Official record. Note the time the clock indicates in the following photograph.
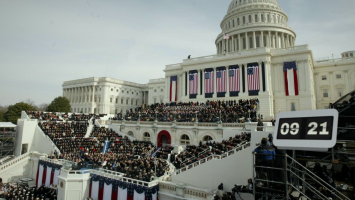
9:21
